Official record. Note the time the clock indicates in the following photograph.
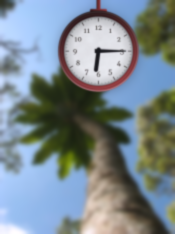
6:15
